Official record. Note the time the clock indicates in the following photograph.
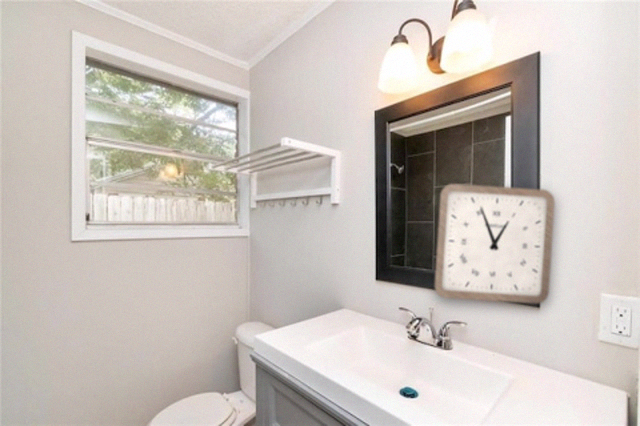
12:56
